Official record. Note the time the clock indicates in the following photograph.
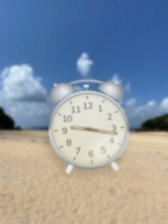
9:17
